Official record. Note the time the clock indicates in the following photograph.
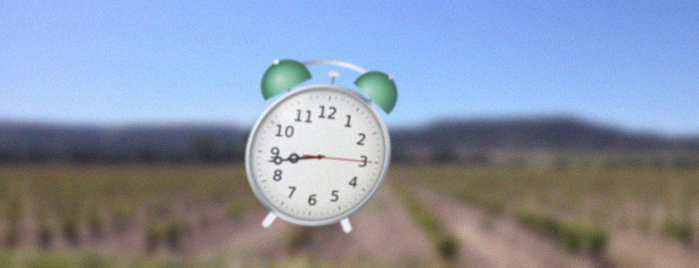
8:43:15
